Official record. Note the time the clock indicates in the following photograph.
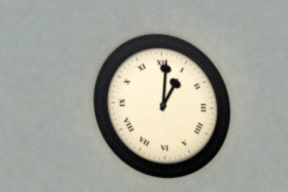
1:01
